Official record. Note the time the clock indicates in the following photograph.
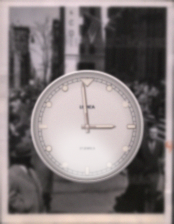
2:59
